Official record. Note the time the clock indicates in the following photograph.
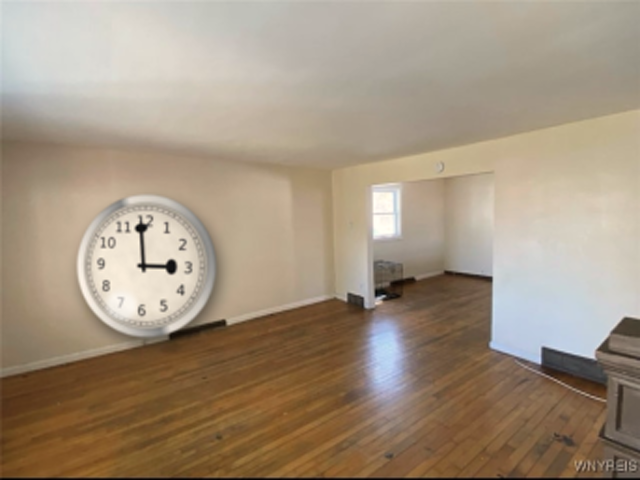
2:59
